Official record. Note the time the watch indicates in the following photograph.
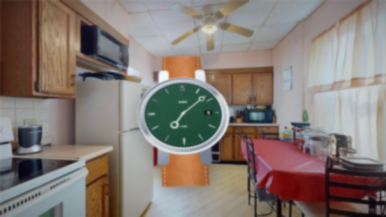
7:08
